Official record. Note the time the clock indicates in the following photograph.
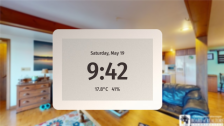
9:42
